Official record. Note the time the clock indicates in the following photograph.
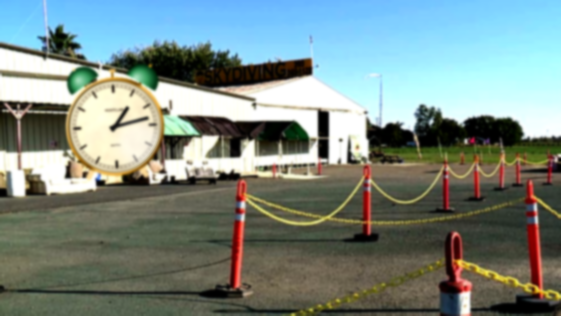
1:13
